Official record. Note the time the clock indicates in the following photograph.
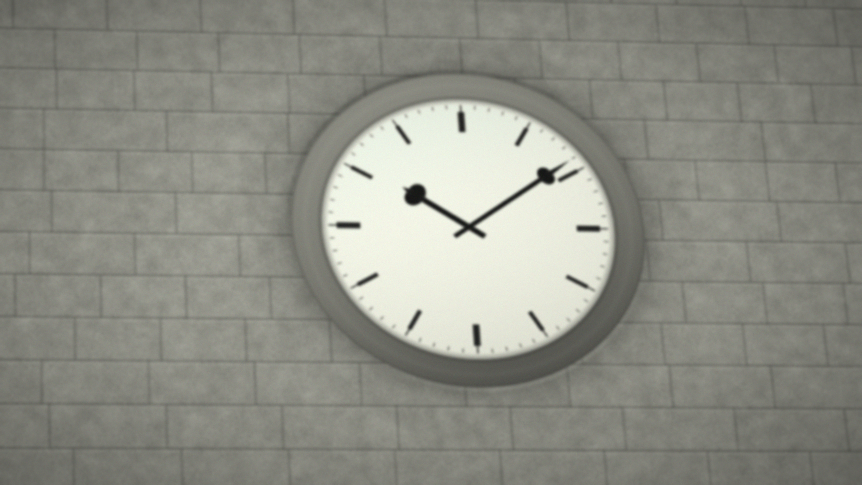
10:09
